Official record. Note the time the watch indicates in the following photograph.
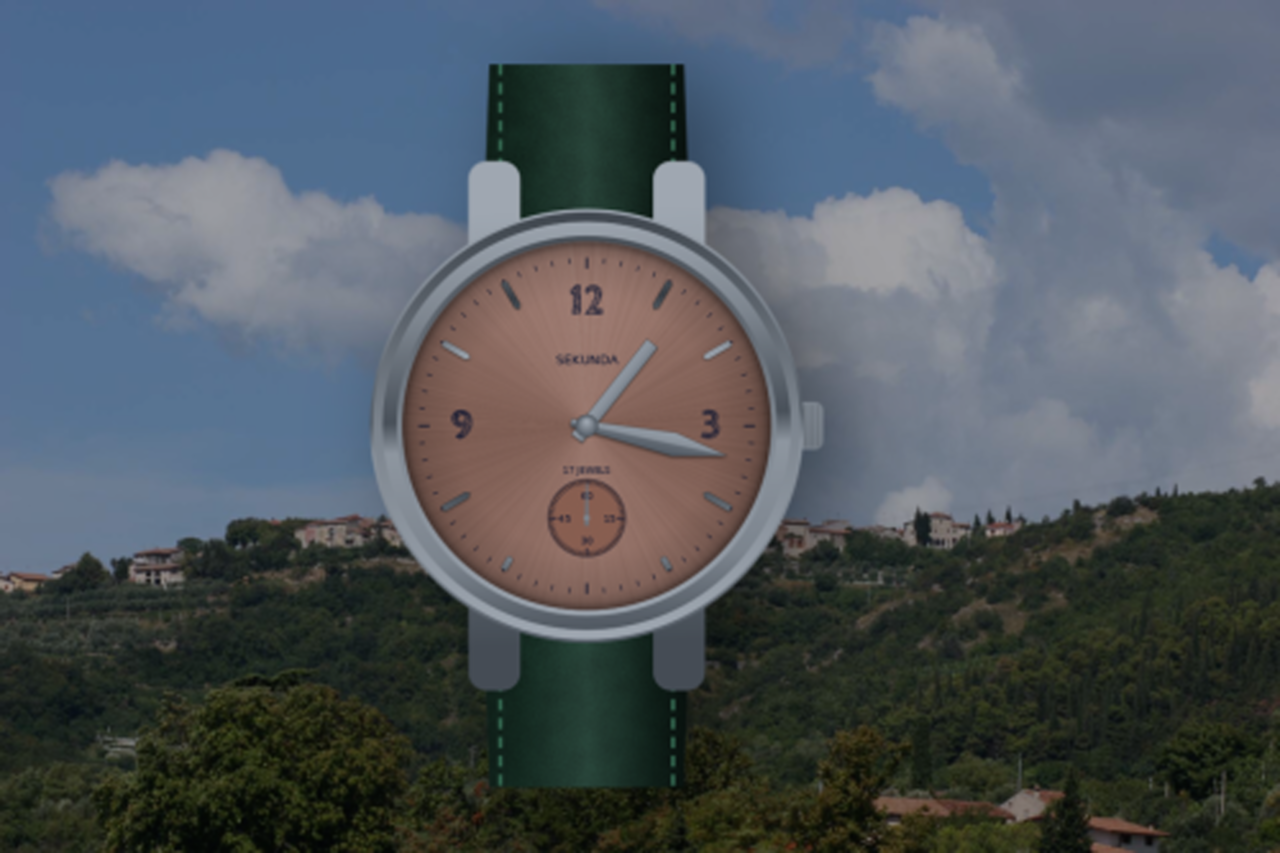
1:17
